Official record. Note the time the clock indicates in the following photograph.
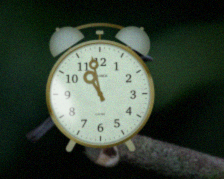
10:58
